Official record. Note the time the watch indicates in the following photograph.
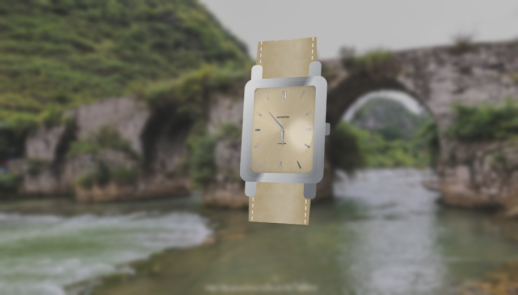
5:53
